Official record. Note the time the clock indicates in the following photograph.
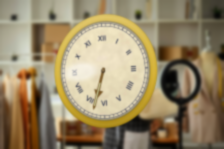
6:33
